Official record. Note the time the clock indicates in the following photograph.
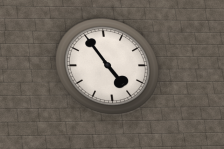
4:55
